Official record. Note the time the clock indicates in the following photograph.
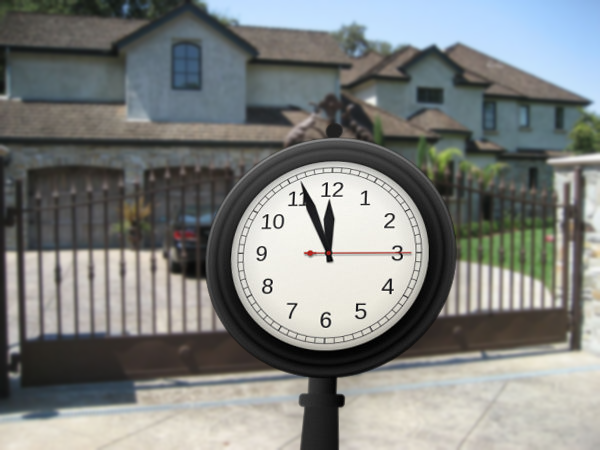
11:56:15
